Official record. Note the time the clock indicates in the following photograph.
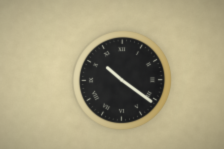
10:21
